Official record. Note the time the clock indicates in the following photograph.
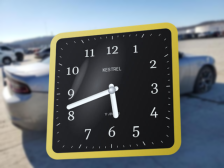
5:42
